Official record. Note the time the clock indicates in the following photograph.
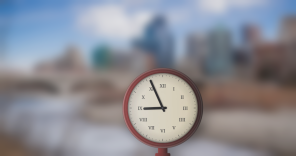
8:56
